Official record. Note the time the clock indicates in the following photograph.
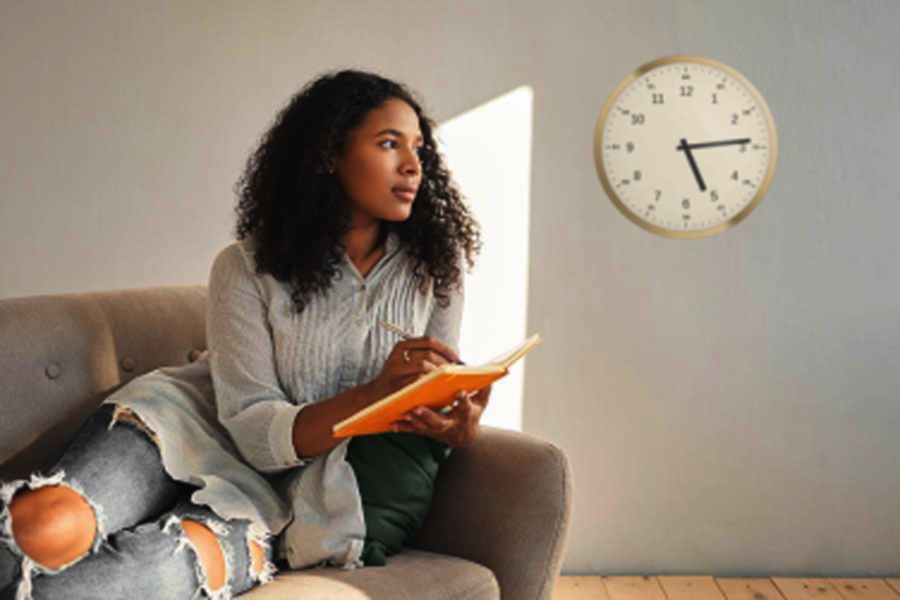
5:14
